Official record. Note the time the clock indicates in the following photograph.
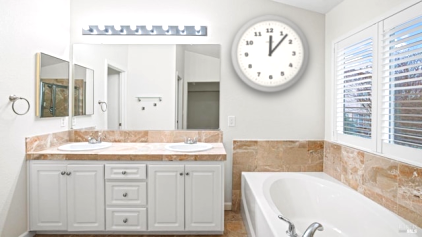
12:07
